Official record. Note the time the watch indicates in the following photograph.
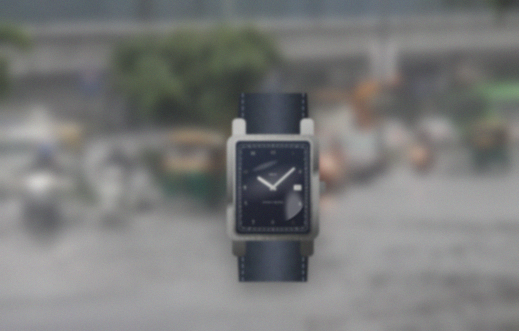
10:08
